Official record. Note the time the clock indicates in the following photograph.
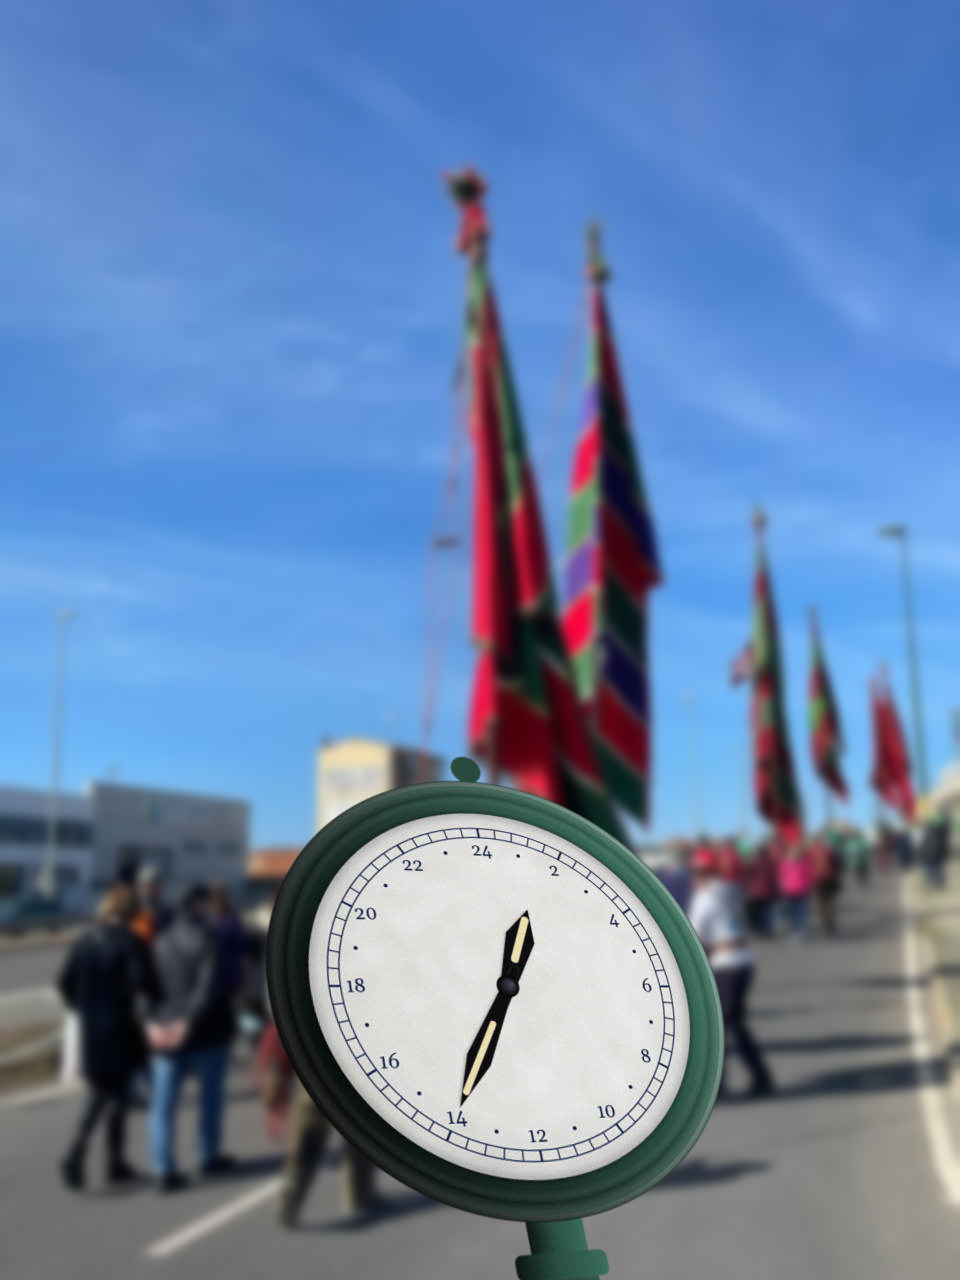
1:35
